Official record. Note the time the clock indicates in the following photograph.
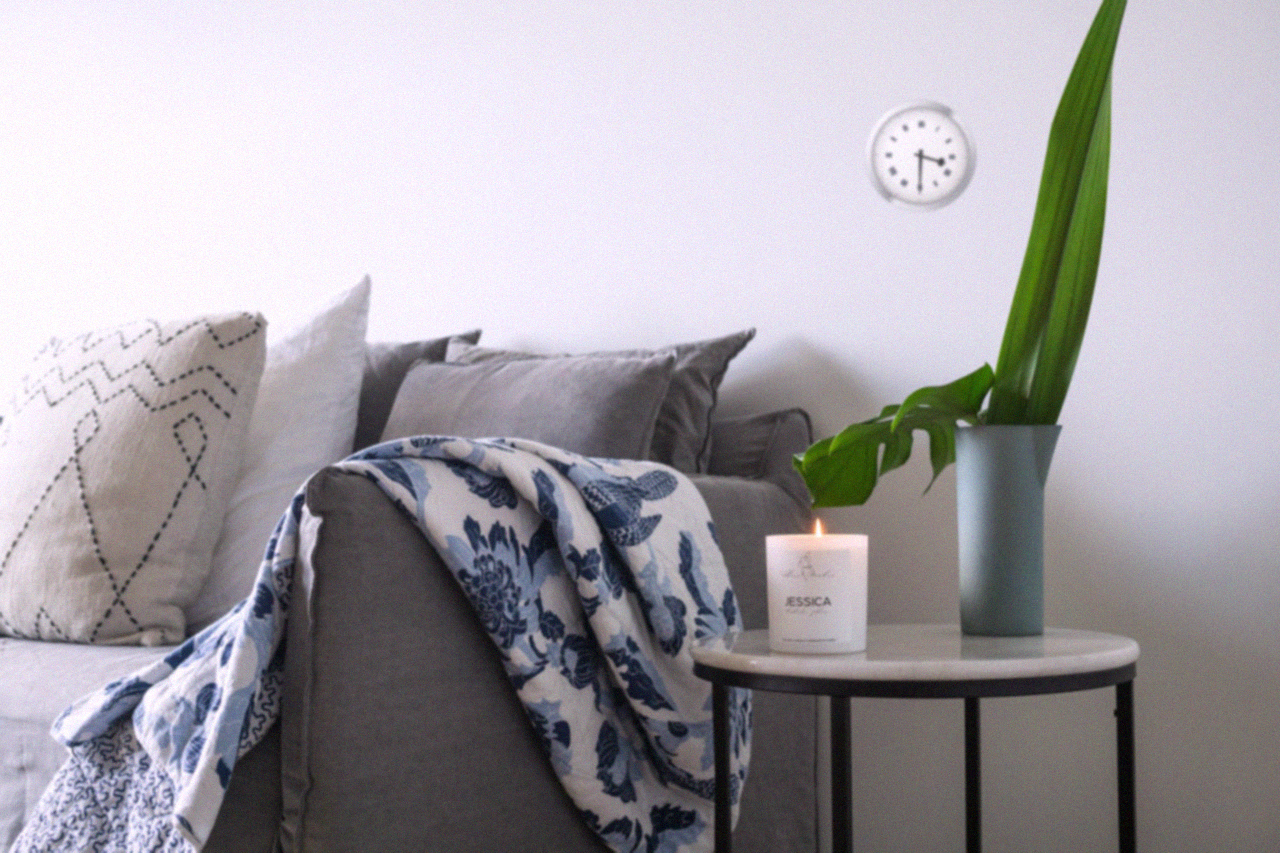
3:30
